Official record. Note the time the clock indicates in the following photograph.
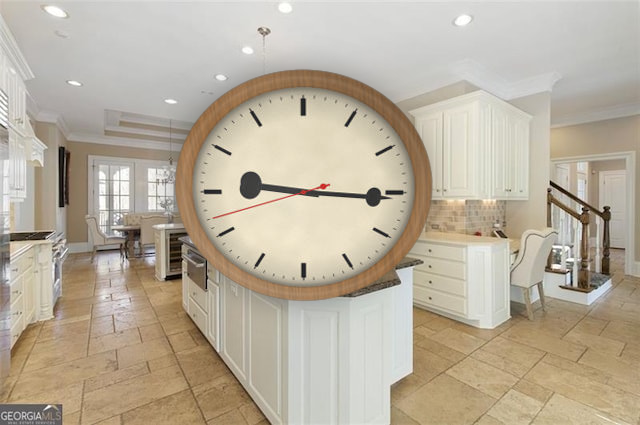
9:15:42
